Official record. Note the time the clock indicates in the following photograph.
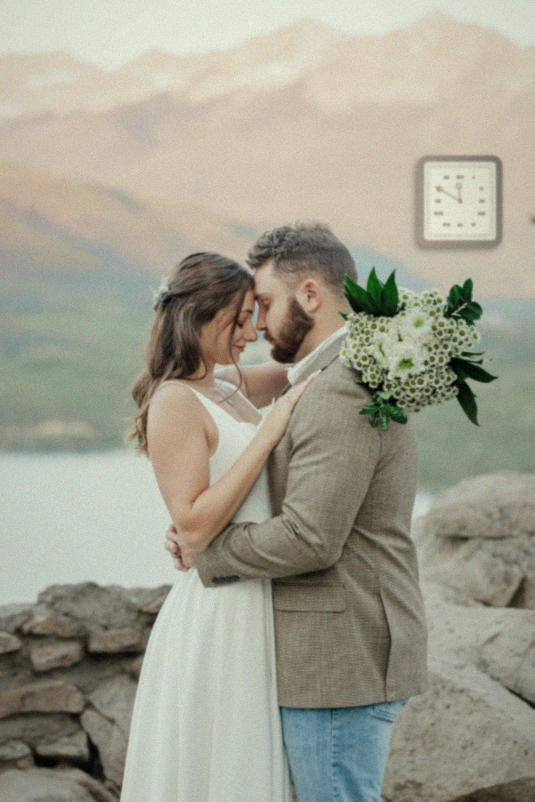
11:50
